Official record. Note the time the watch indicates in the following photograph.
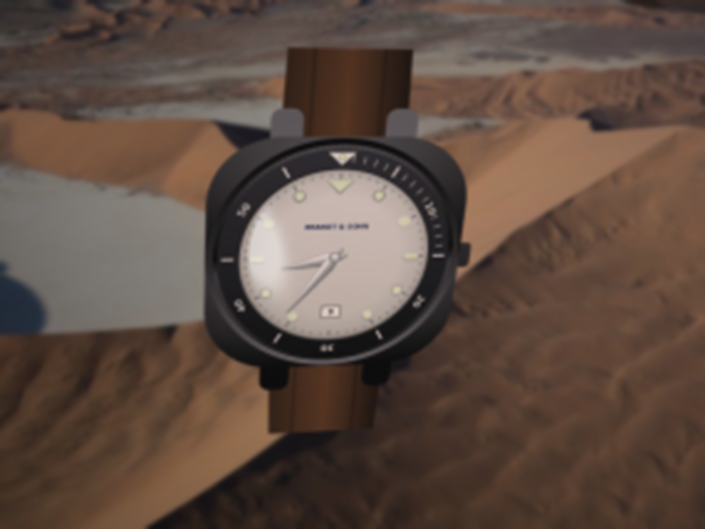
8:36
